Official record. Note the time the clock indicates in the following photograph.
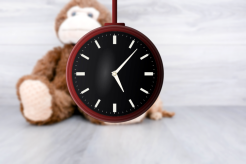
5:07
